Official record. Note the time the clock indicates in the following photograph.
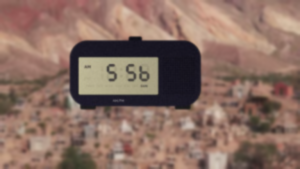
5:56
